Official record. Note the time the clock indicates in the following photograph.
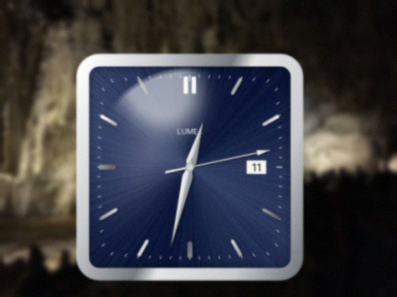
12:32:13
